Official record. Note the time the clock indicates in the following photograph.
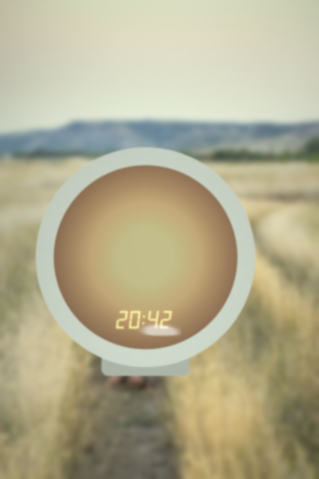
20:42
